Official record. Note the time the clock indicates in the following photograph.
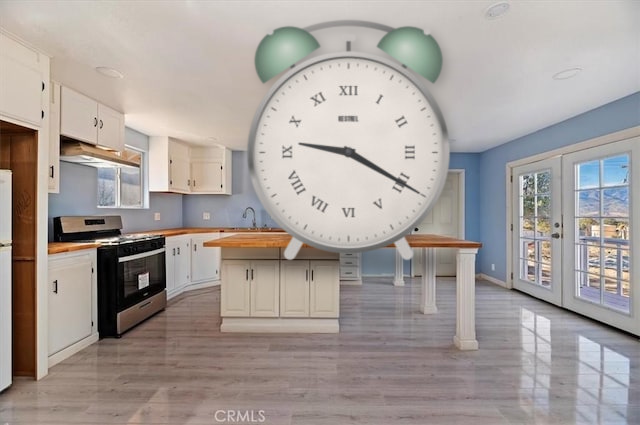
9:20
